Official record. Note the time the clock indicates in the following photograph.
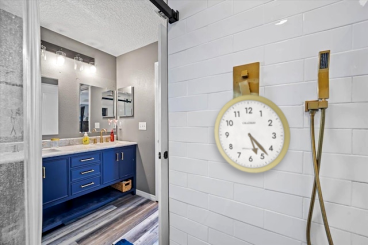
5:23
